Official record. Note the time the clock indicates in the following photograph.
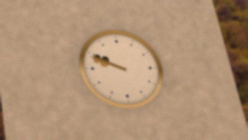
9:49
